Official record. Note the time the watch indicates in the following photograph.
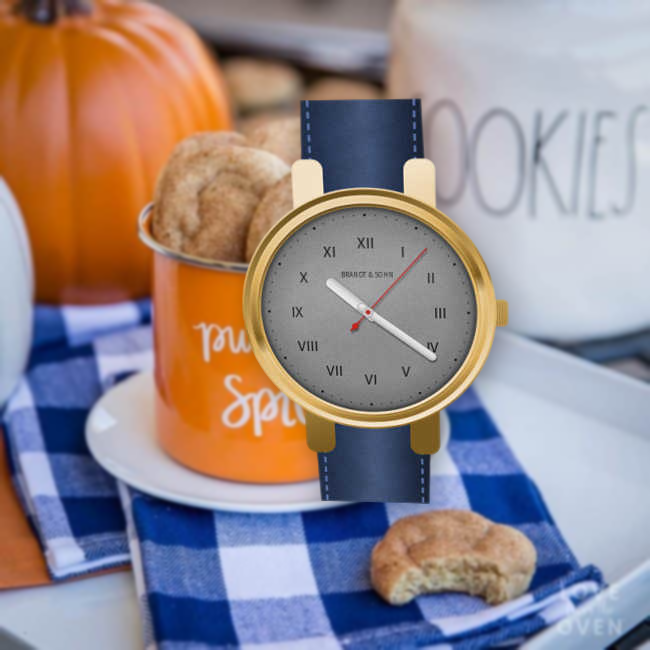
10:21:07
